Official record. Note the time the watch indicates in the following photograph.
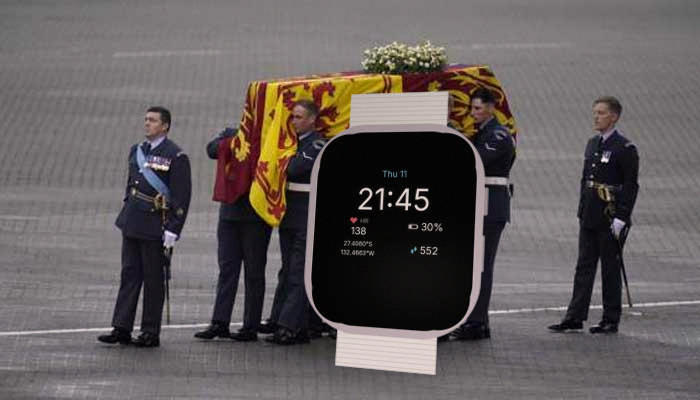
21:45
